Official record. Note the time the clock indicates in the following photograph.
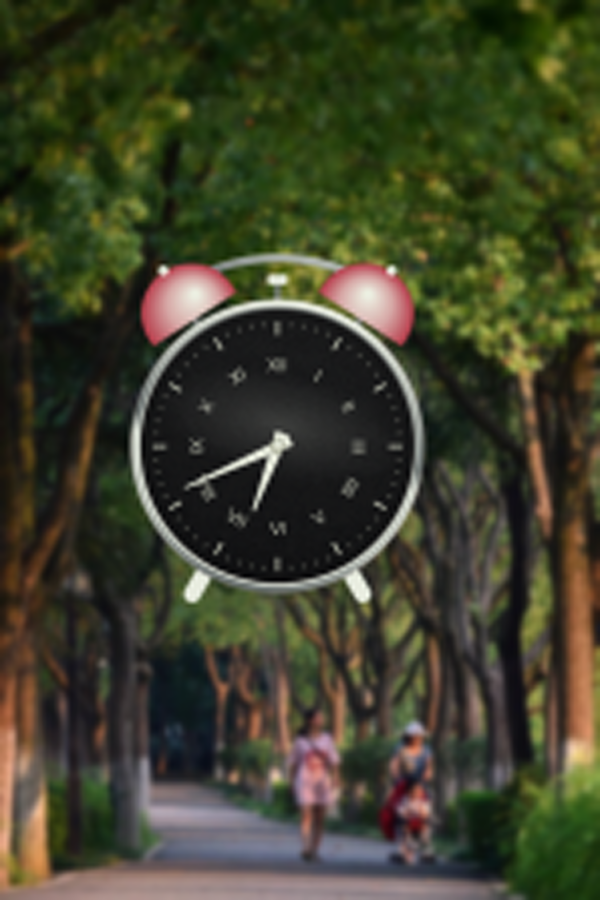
6:41
